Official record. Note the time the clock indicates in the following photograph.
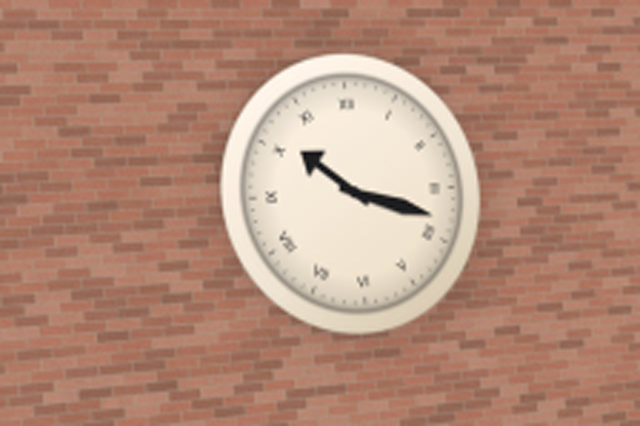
10:18
